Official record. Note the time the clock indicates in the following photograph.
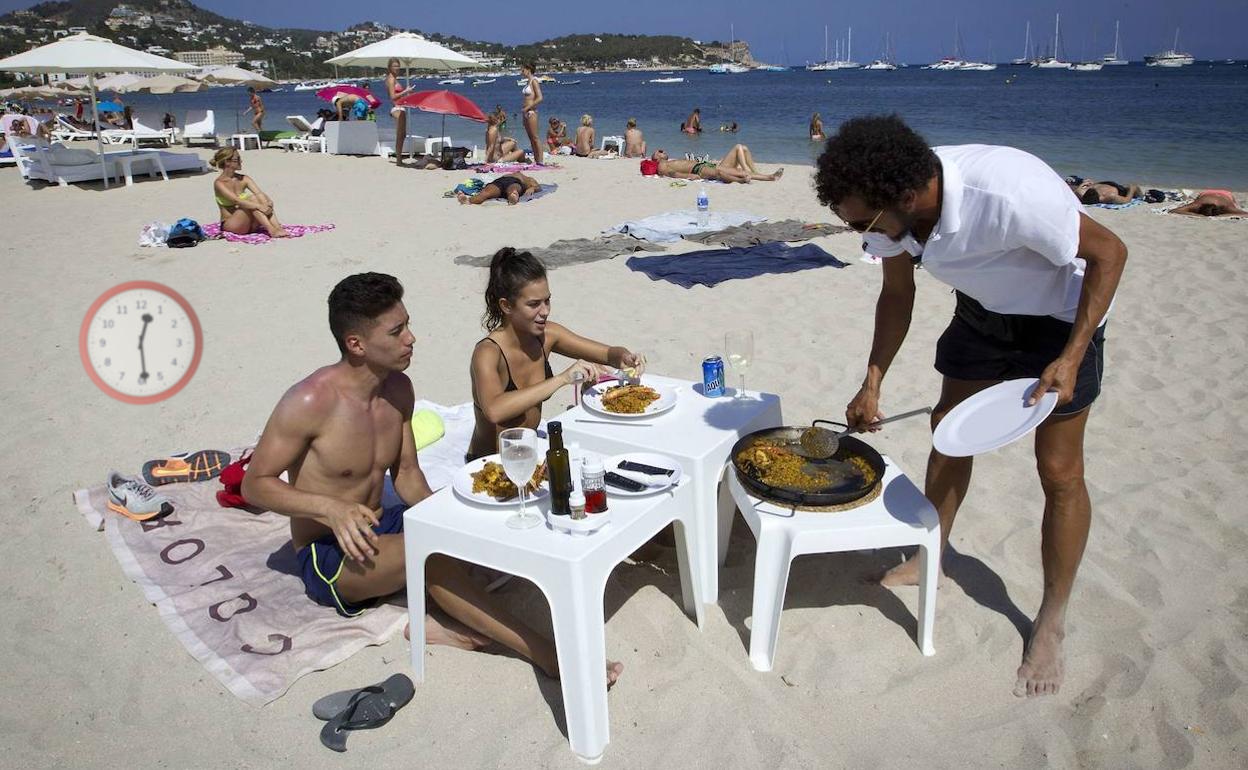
12:29
